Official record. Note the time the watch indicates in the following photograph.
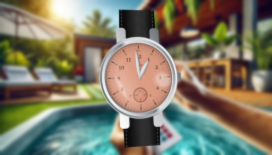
12:59
